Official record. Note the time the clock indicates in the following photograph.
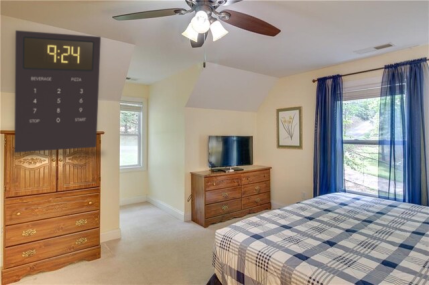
9:24
